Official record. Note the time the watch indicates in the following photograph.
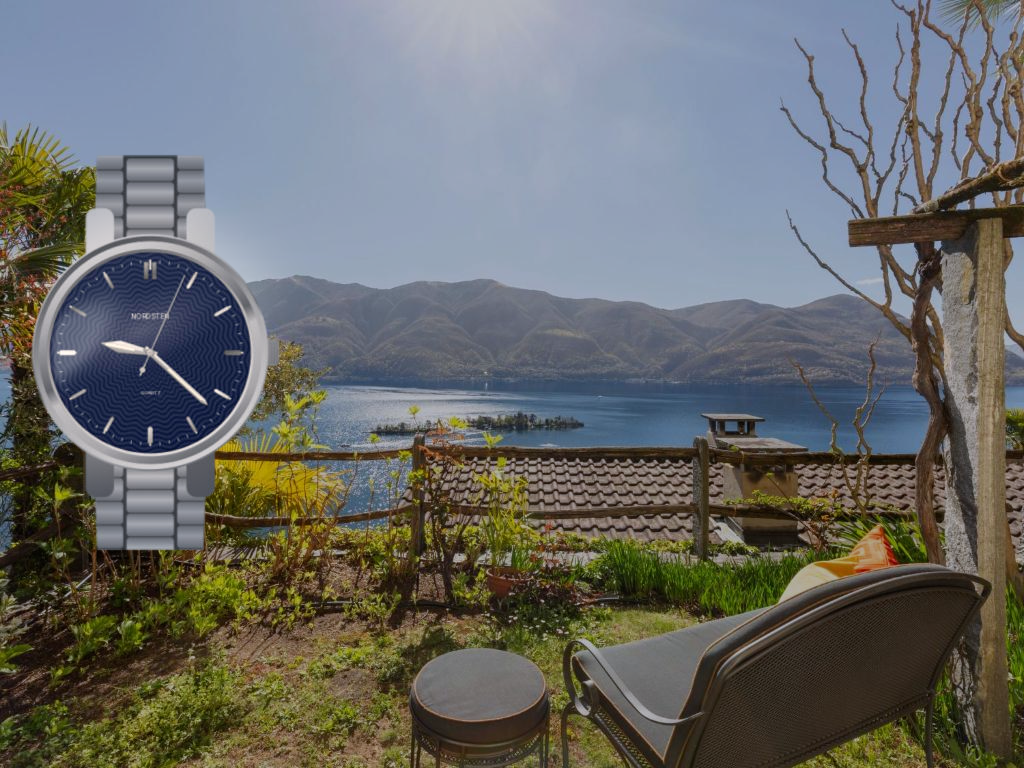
9:22:04
